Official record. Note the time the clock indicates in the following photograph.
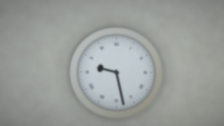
9:28
